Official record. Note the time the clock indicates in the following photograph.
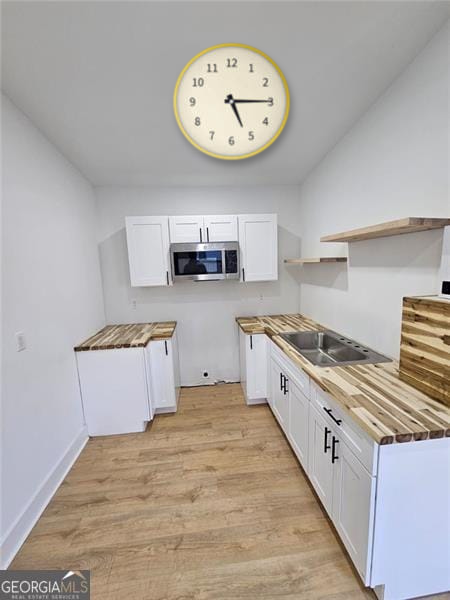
5:15
